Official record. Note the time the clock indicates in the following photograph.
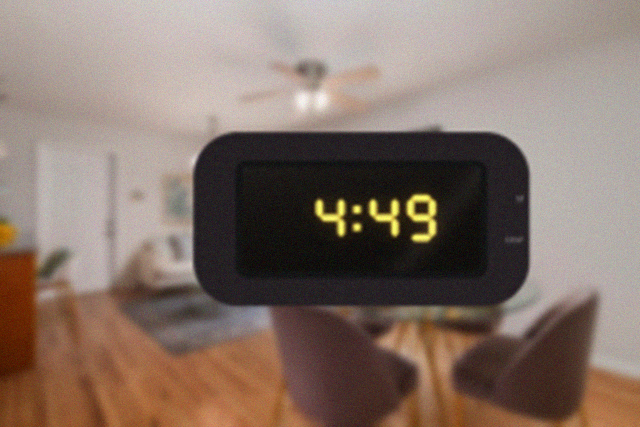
4:49
